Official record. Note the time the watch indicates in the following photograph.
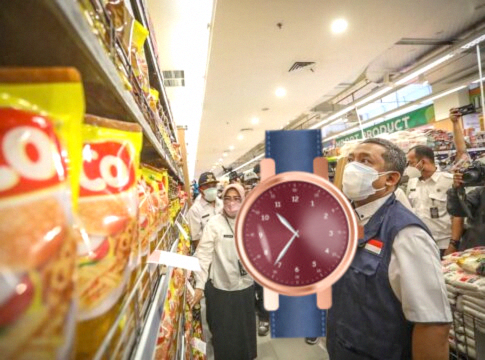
10:36
